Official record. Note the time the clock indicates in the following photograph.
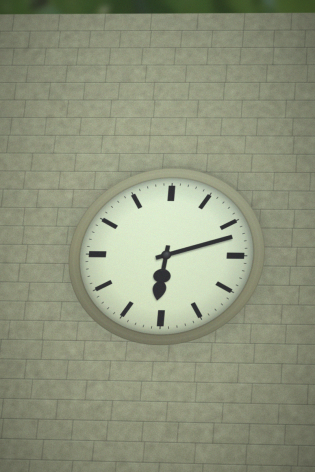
6:12
